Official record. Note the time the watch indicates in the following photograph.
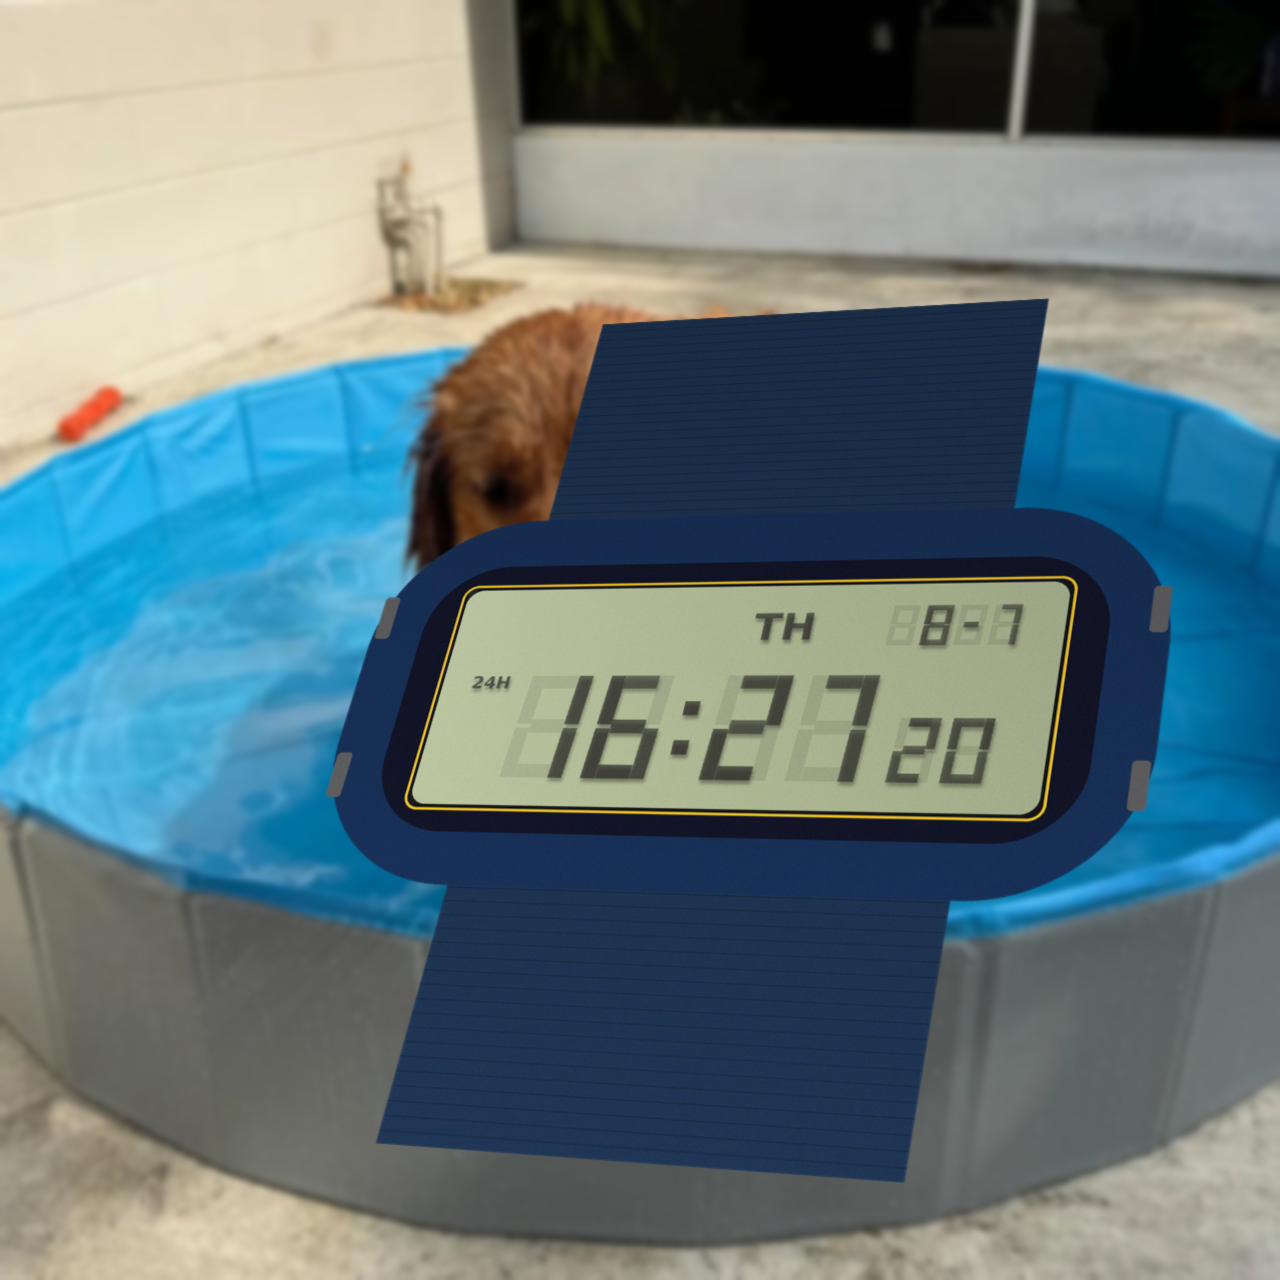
16:27:20
